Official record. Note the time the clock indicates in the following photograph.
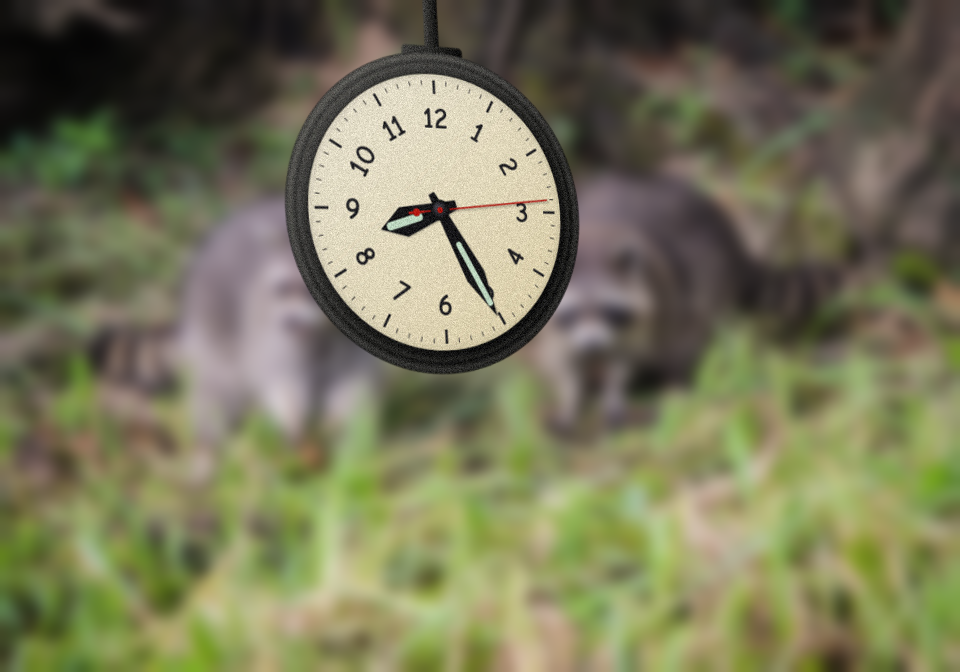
8:25:14
